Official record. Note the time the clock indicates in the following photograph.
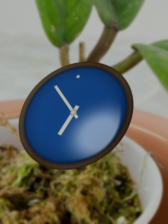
6:54
